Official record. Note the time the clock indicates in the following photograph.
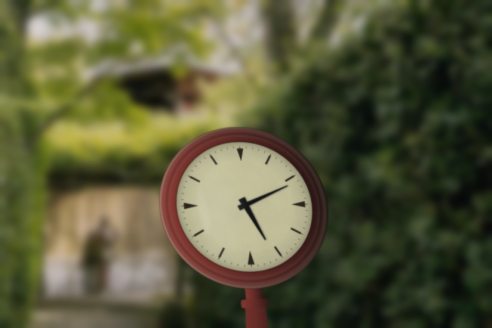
5:11
